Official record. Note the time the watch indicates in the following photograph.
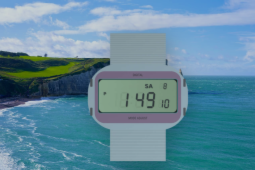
1:49:10
